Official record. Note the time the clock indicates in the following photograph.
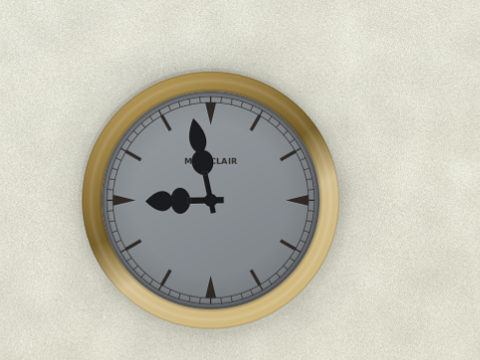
8:58
